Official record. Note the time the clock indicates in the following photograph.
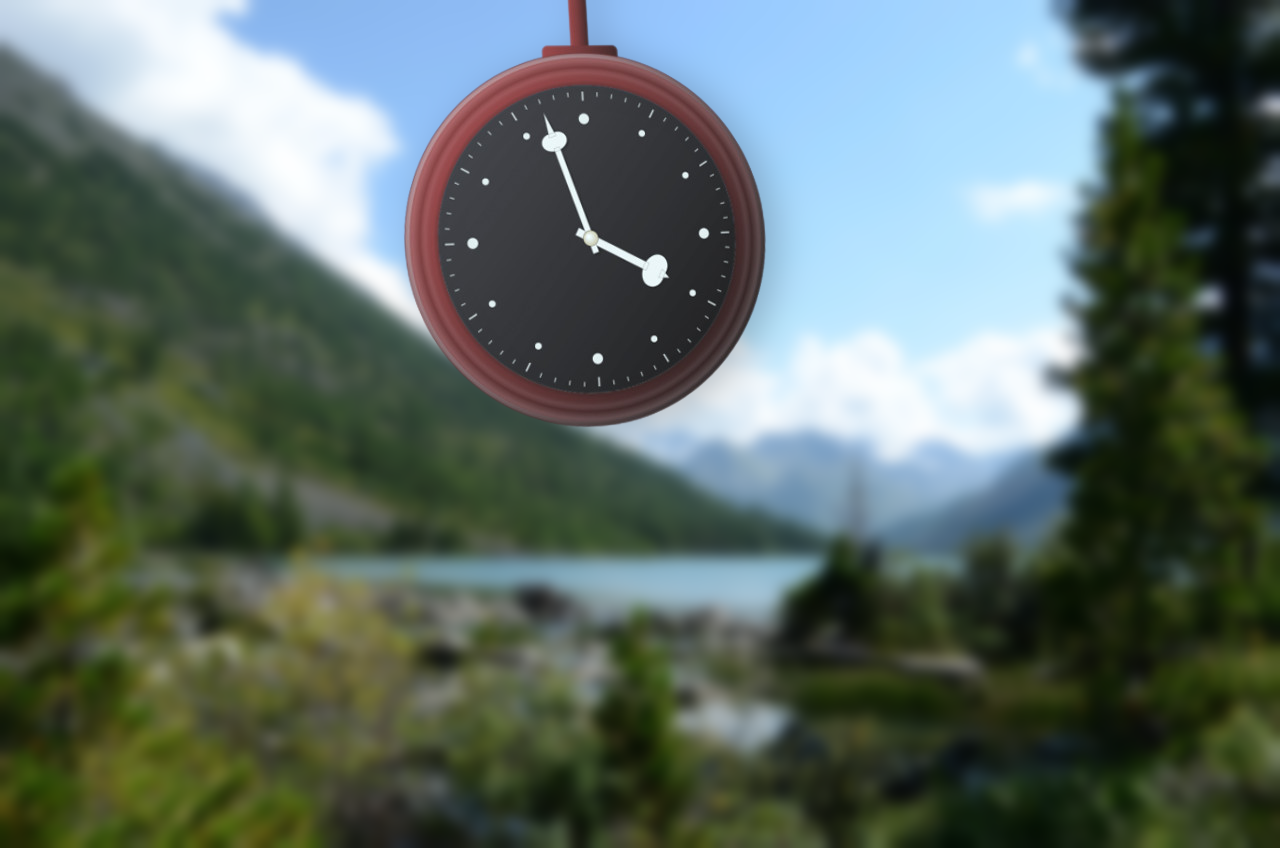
3:57
